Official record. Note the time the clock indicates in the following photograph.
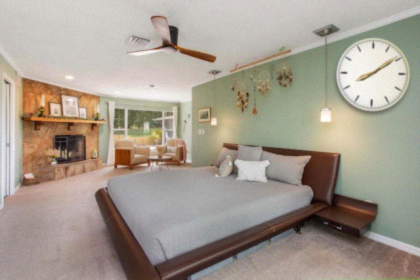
8:09
